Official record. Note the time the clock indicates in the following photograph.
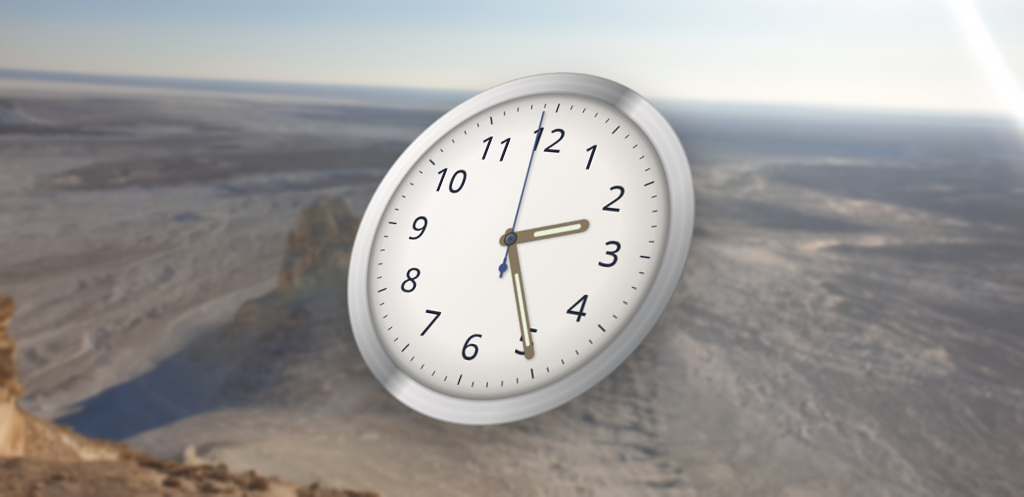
2:24:59
